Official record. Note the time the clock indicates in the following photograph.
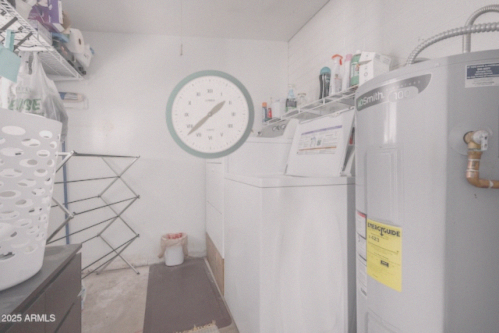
1:38
